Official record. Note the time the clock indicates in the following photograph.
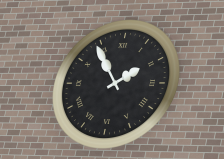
1:54
